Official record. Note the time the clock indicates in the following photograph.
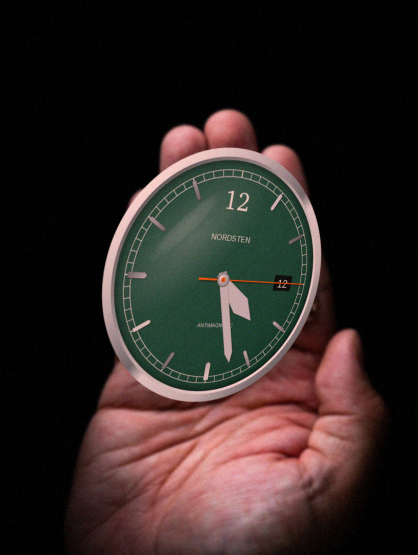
4:27:15
